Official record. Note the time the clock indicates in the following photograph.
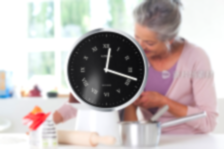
12:18
